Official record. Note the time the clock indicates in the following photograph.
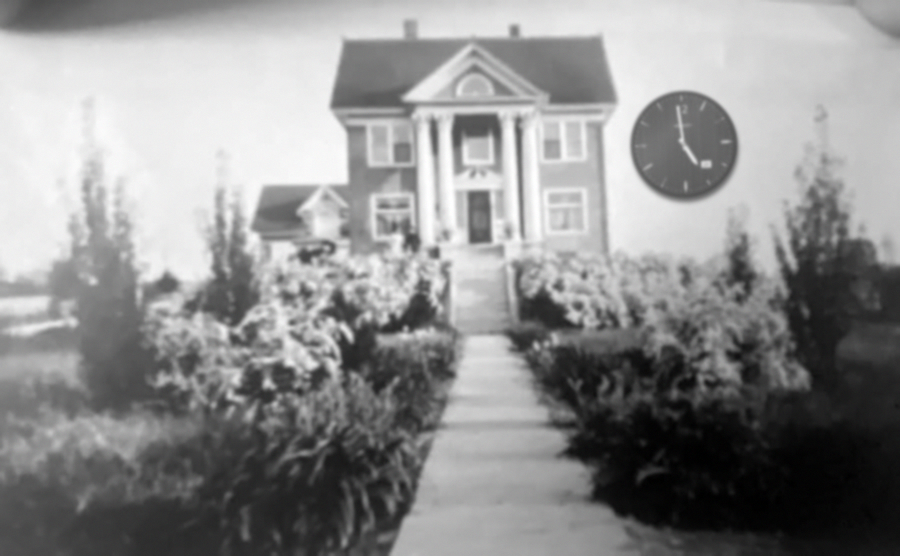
4:59
